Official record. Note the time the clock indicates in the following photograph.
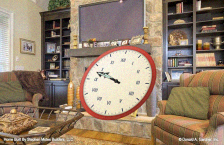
9:48
